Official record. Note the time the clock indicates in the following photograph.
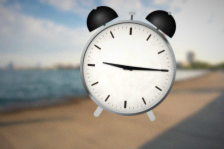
9:15
